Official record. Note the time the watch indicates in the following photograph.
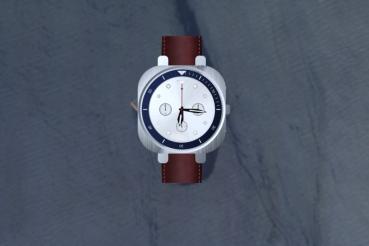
6:16
